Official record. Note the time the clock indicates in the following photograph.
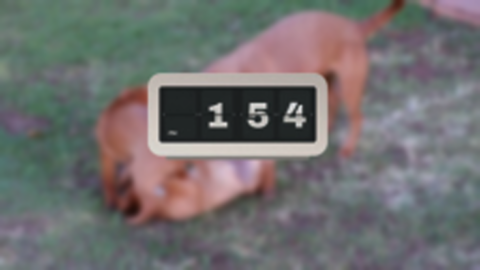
1:54
